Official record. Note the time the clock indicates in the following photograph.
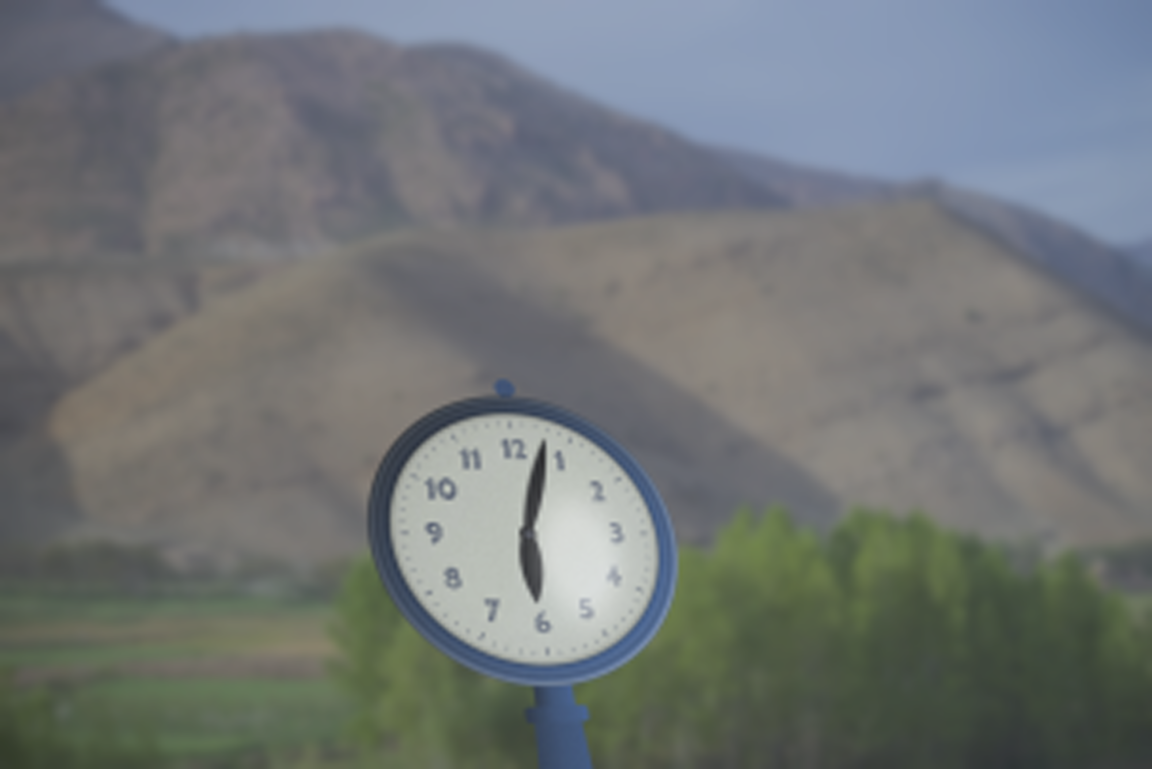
6:03
